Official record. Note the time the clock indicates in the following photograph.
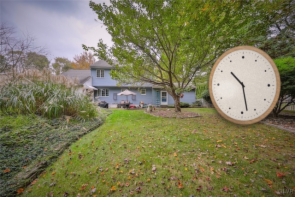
10:28
